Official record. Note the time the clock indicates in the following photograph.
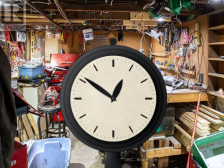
12:51
